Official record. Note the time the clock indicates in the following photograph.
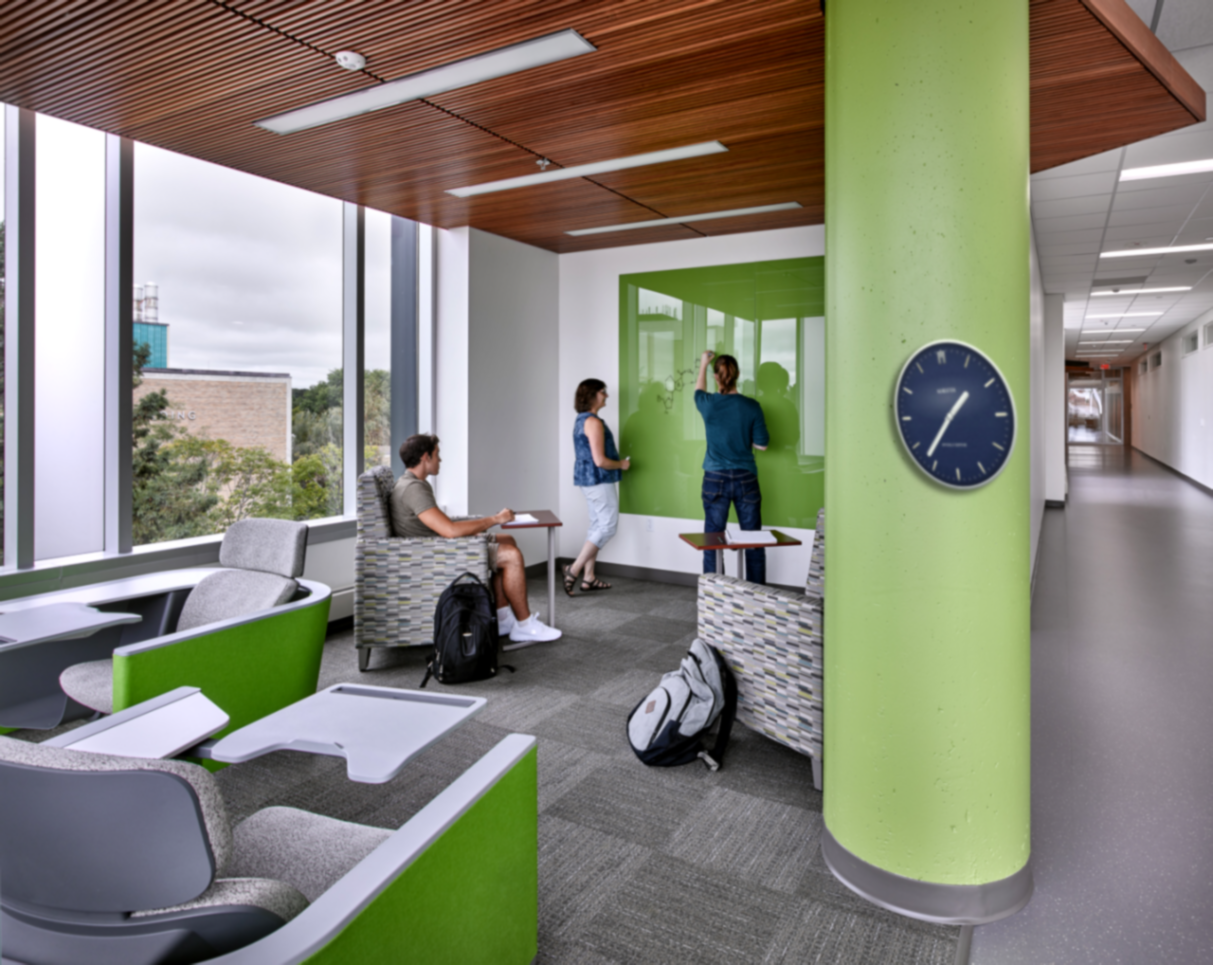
1:37
